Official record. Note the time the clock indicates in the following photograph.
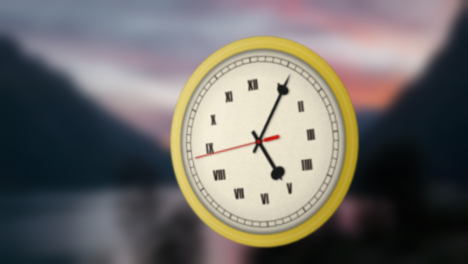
5:05:44
